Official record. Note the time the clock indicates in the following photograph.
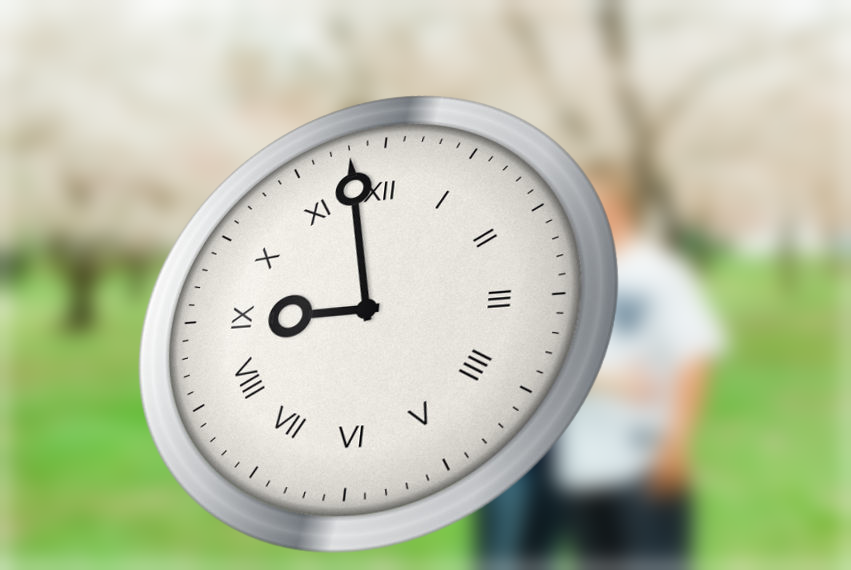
8:58
